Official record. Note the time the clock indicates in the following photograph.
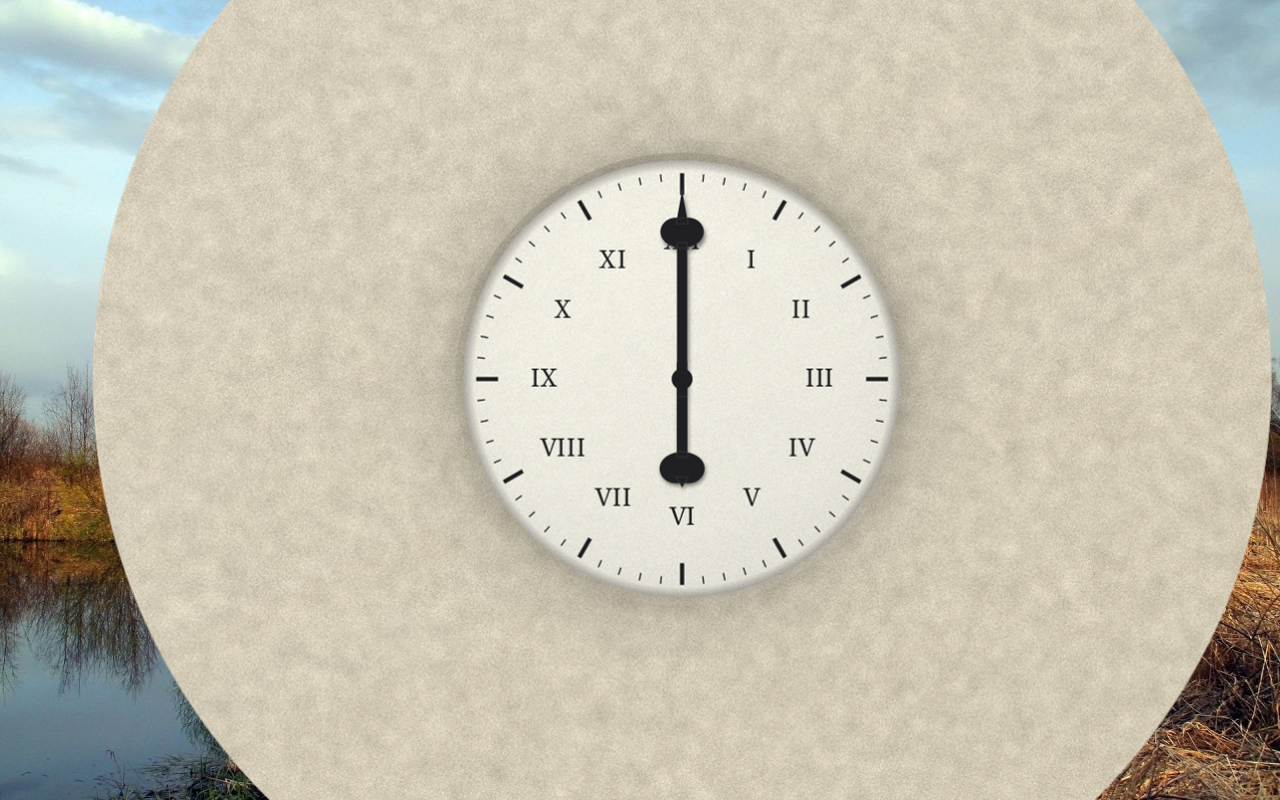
6:00
